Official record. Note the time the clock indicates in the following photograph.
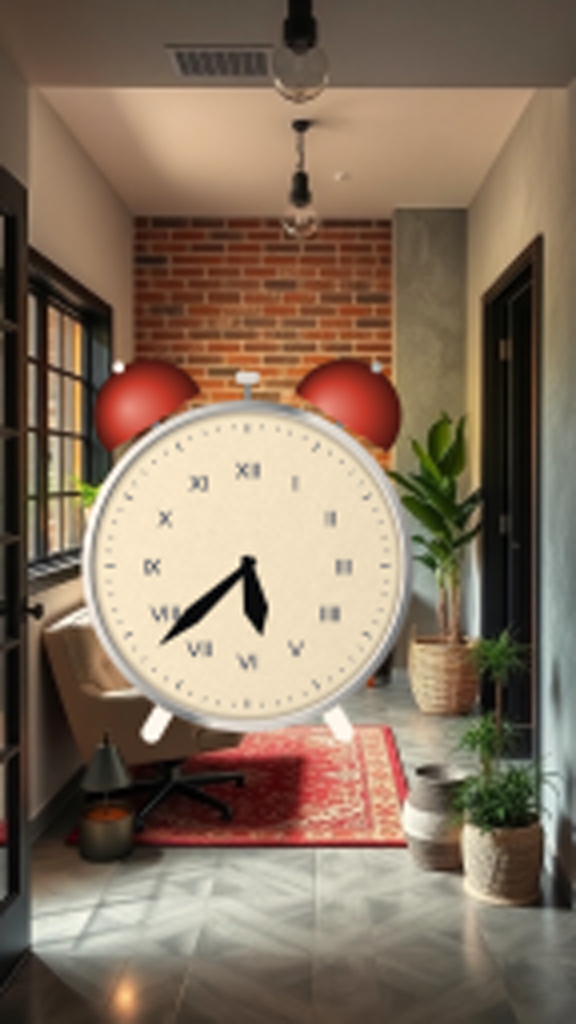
5:38
